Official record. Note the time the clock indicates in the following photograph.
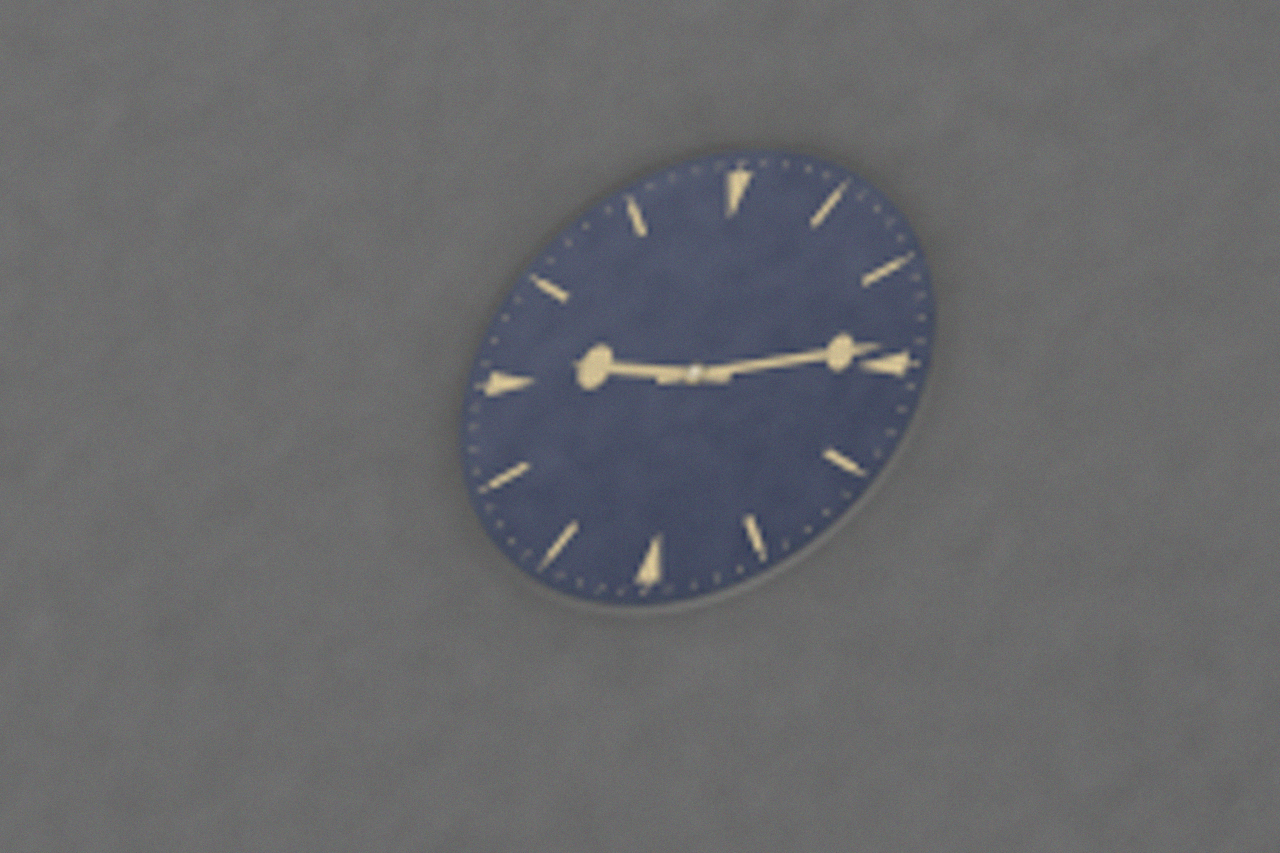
9:14
